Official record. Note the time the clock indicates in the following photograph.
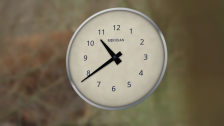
10:39
